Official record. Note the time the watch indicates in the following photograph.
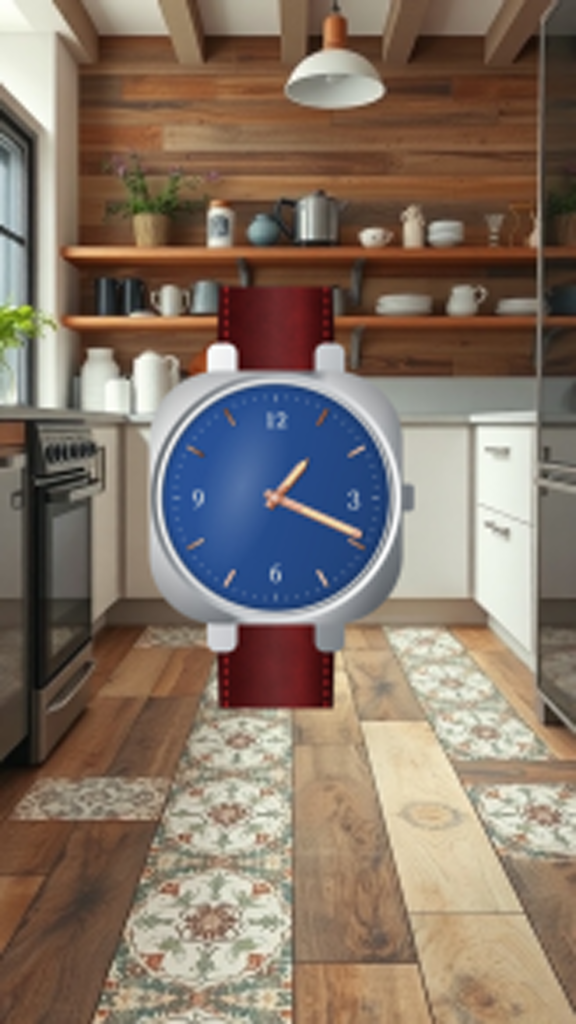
1:19
